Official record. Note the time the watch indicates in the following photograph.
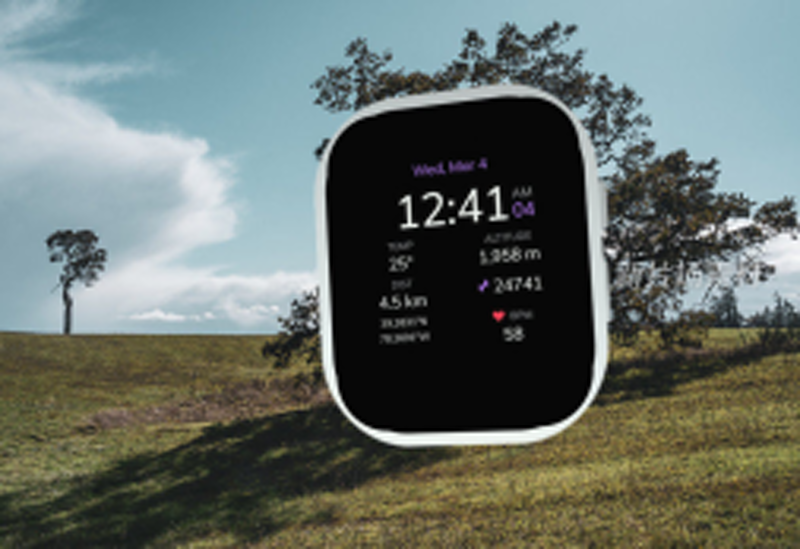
12:41
